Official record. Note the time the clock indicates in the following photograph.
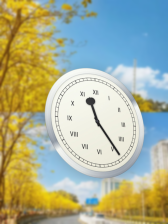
11:24
